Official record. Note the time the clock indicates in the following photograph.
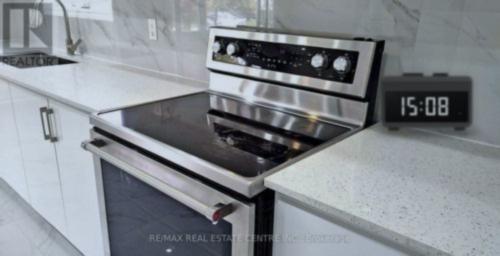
15:08
